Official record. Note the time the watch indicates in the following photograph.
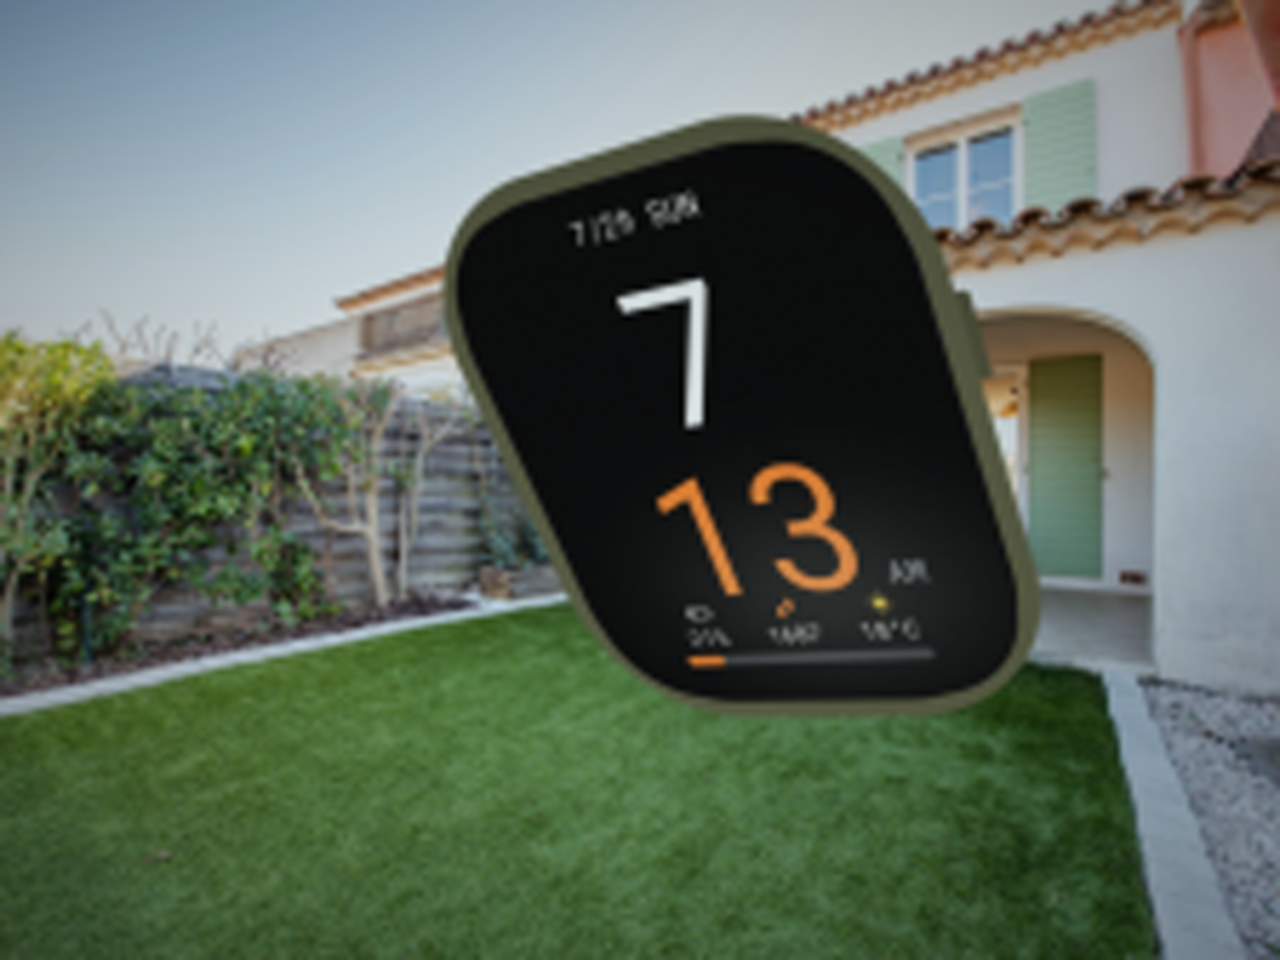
7:13
